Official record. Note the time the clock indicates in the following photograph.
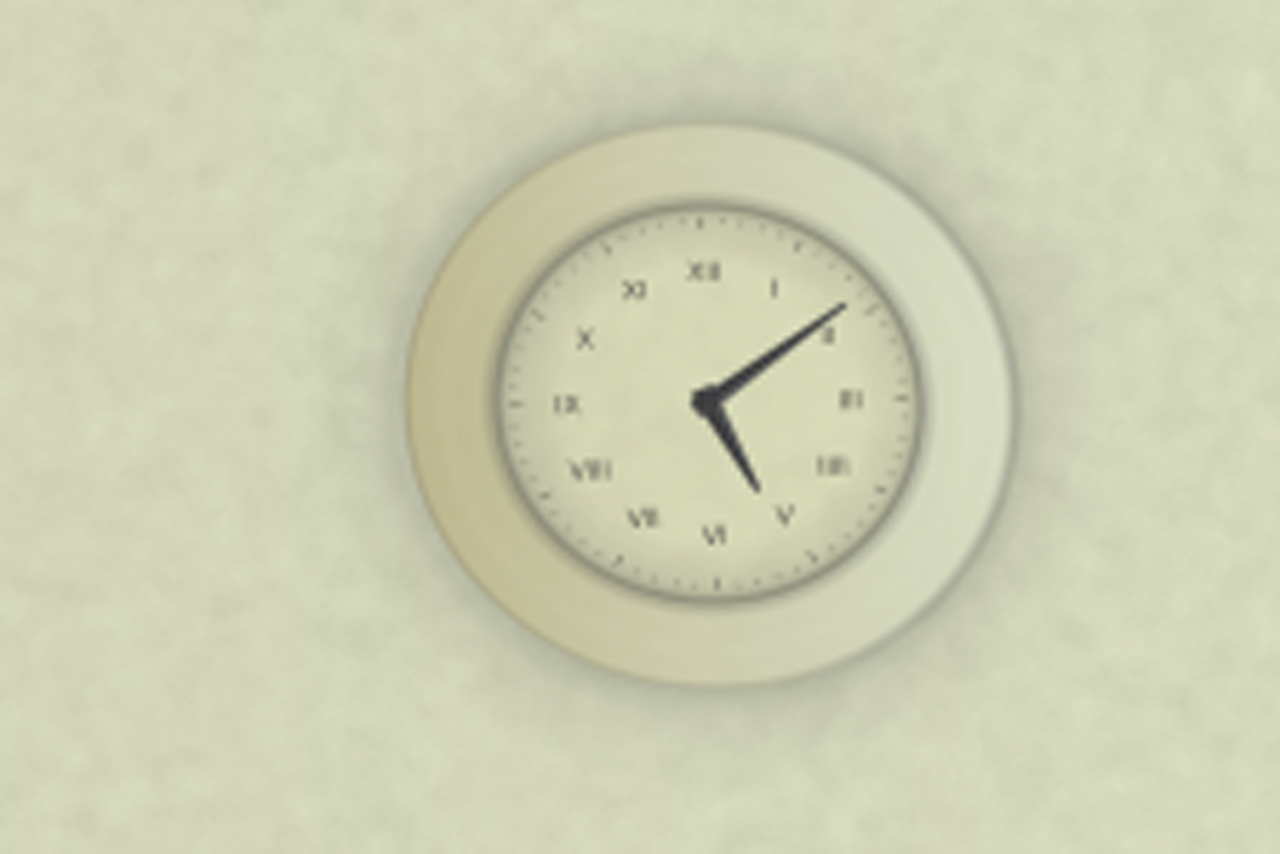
5:09
